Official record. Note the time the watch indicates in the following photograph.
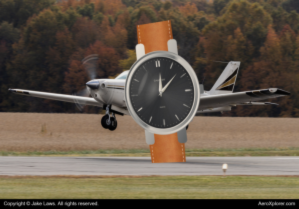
12:08
